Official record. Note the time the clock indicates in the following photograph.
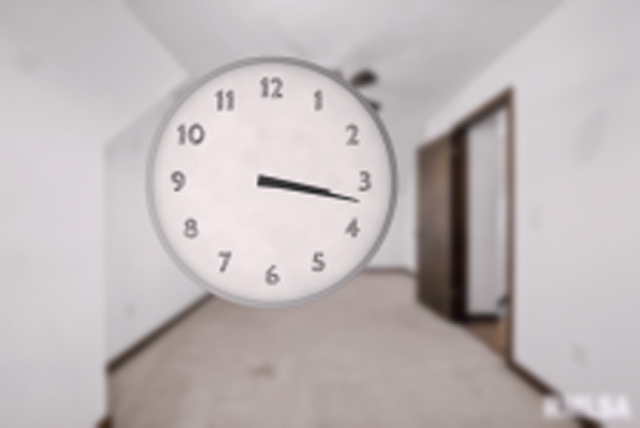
3:17
